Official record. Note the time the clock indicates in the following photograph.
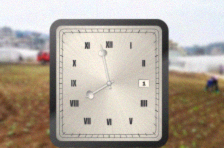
7:58
